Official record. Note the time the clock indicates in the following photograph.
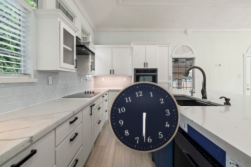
6:32
